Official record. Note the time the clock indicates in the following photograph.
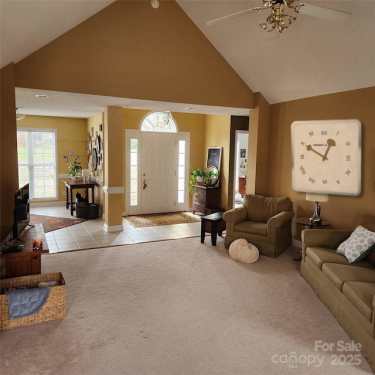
12:50
